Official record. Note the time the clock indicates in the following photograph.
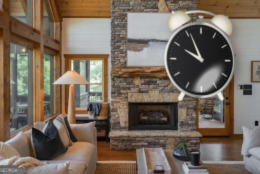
9:56
